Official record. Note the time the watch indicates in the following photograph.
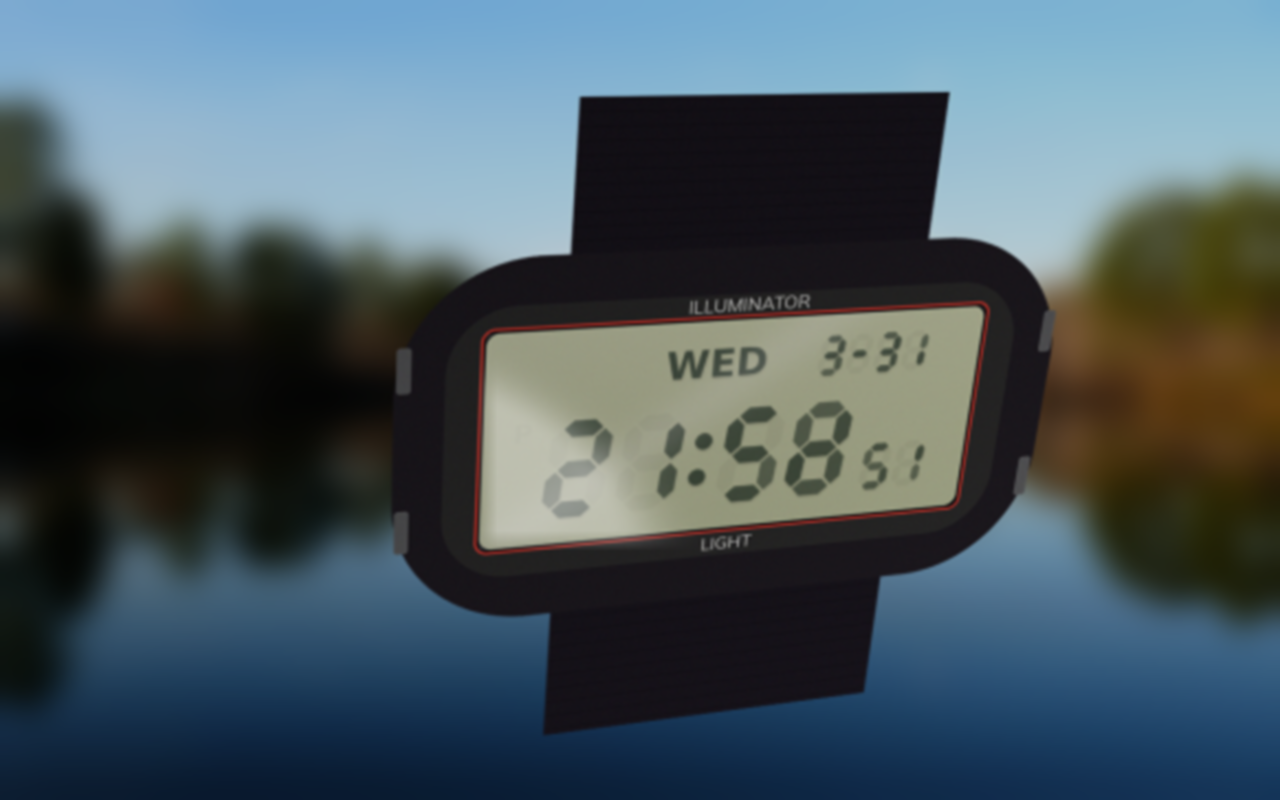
21:58:51
